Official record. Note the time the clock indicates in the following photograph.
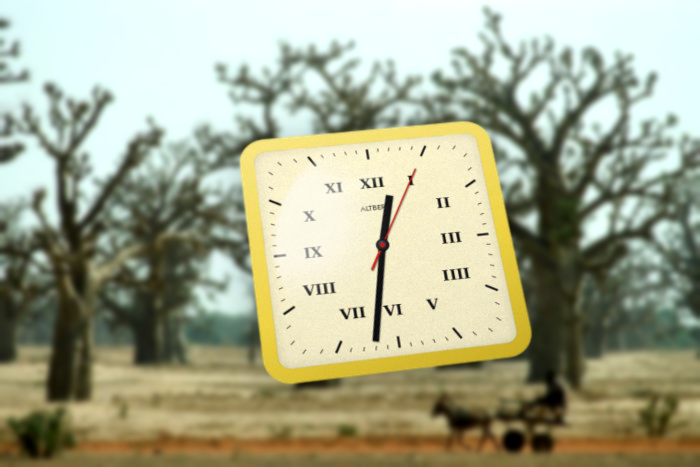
12:32:05
